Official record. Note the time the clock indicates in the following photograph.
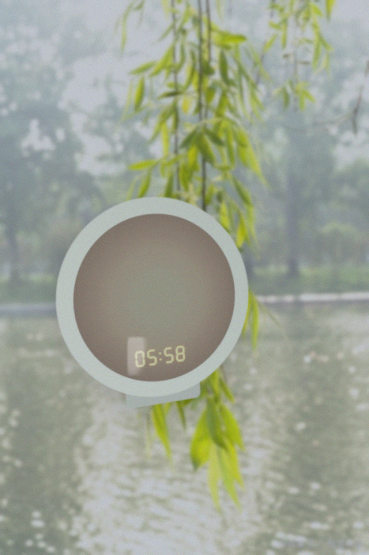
5:58
